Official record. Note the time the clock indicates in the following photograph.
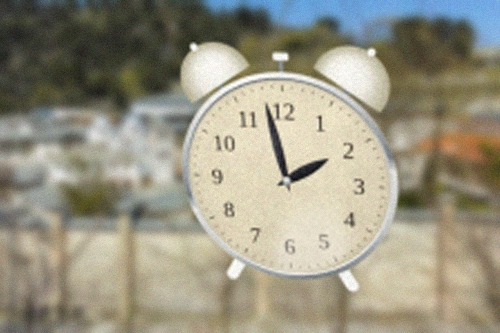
1:58
